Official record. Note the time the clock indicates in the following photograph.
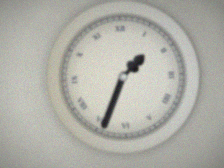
1:34
